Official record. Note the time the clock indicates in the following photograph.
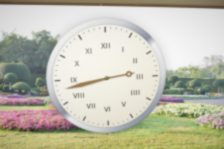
2:43
